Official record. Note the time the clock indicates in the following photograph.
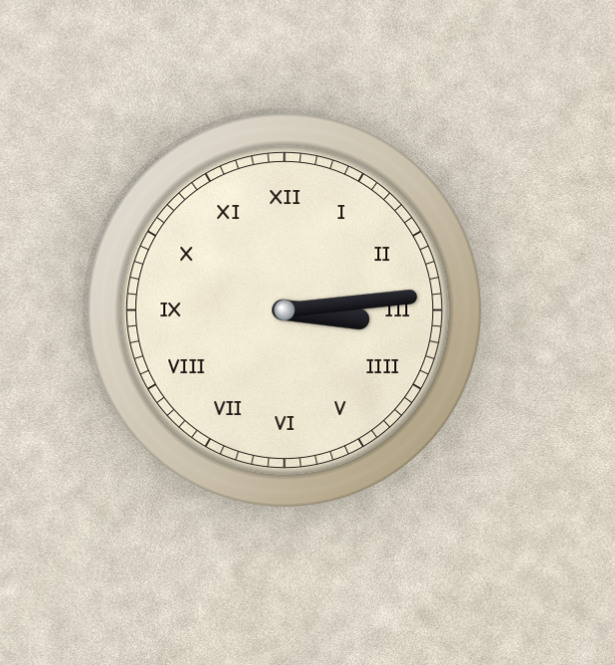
3:14
